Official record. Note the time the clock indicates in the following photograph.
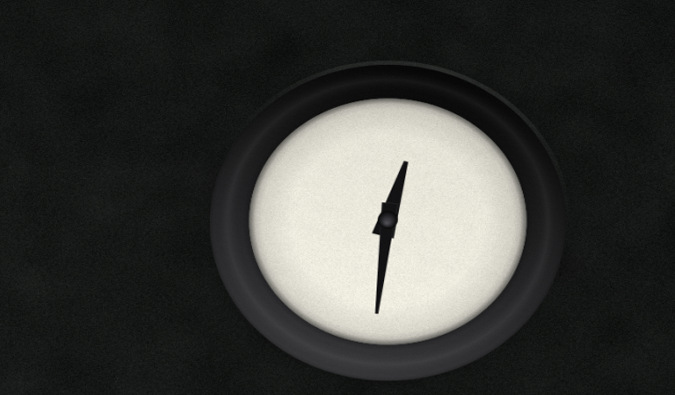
12:31
